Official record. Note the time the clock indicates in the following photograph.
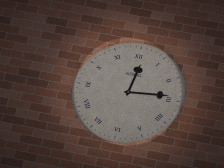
12:14
